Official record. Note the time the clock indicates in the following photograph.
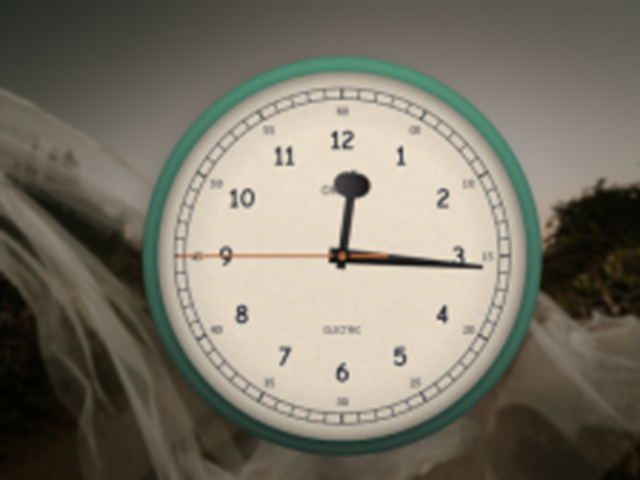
12:15:45
